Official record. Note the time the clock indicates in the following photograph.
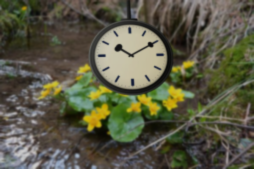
10:10
